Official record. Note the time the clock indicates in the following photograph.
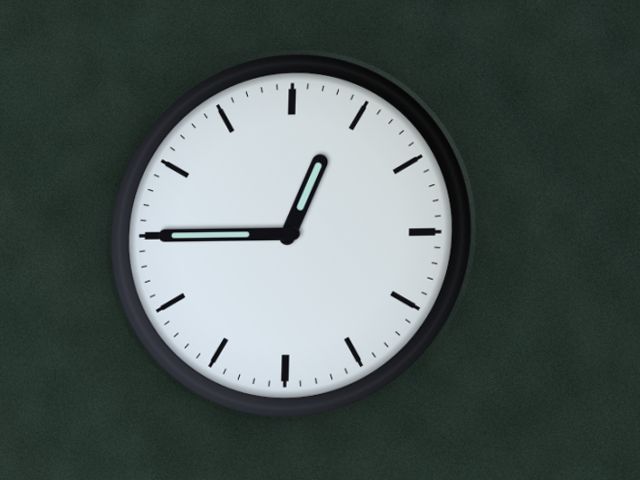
12:45
